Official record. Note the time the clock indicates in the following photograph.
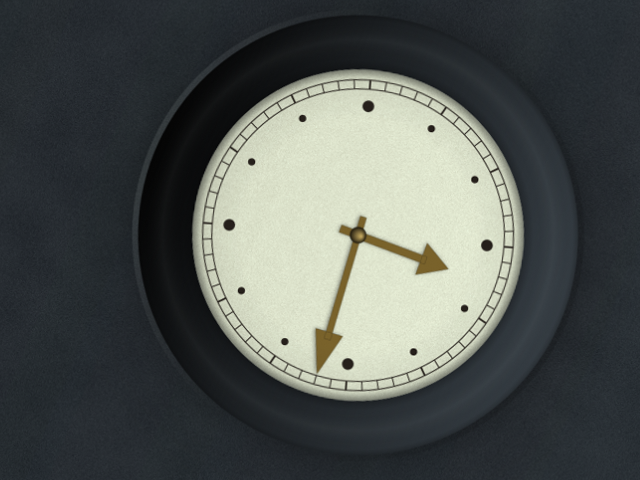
3:32
